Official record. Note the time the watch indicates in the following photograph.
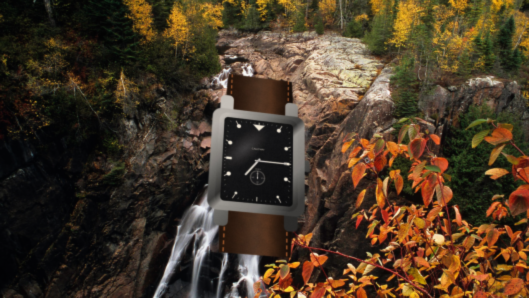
7:15
